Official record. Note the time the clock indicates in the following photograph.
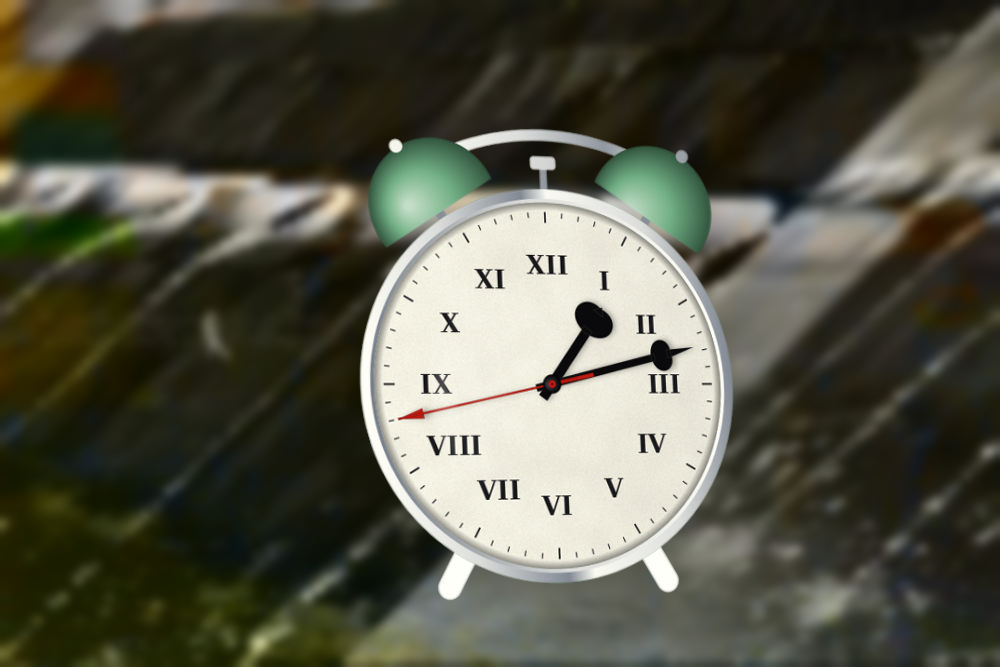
1:12:43
